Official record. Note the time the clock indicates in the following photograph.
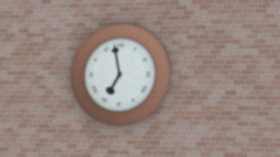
6:58
